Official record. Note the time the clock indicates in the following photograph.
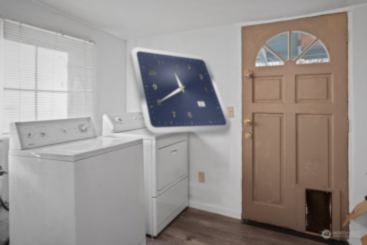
11:40
